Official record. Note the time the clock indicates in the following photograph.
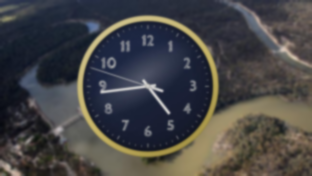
4:43:48
